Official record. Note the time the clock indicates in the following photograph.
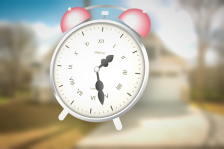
1:27
